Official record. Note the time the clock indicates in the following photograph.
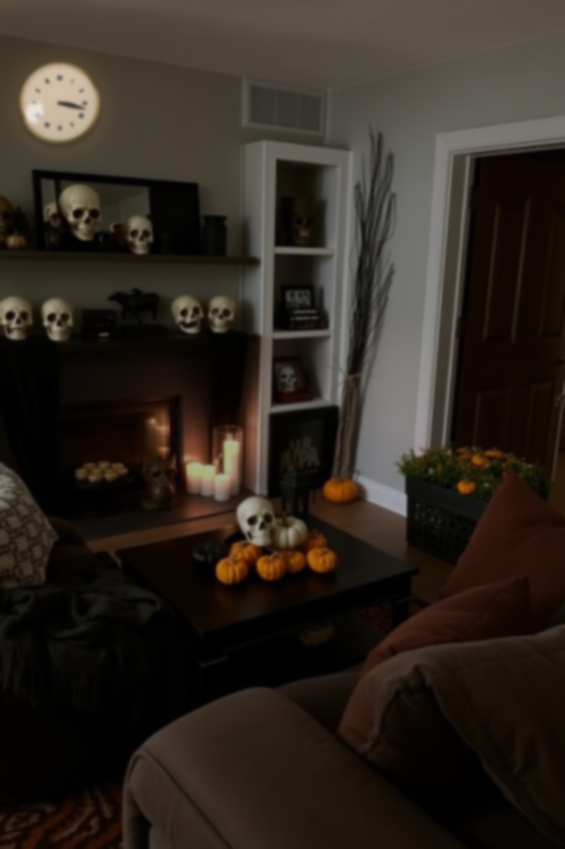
3:17
